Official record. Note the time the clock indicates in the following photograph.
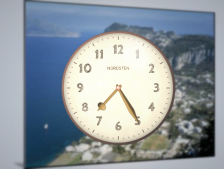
7:25
